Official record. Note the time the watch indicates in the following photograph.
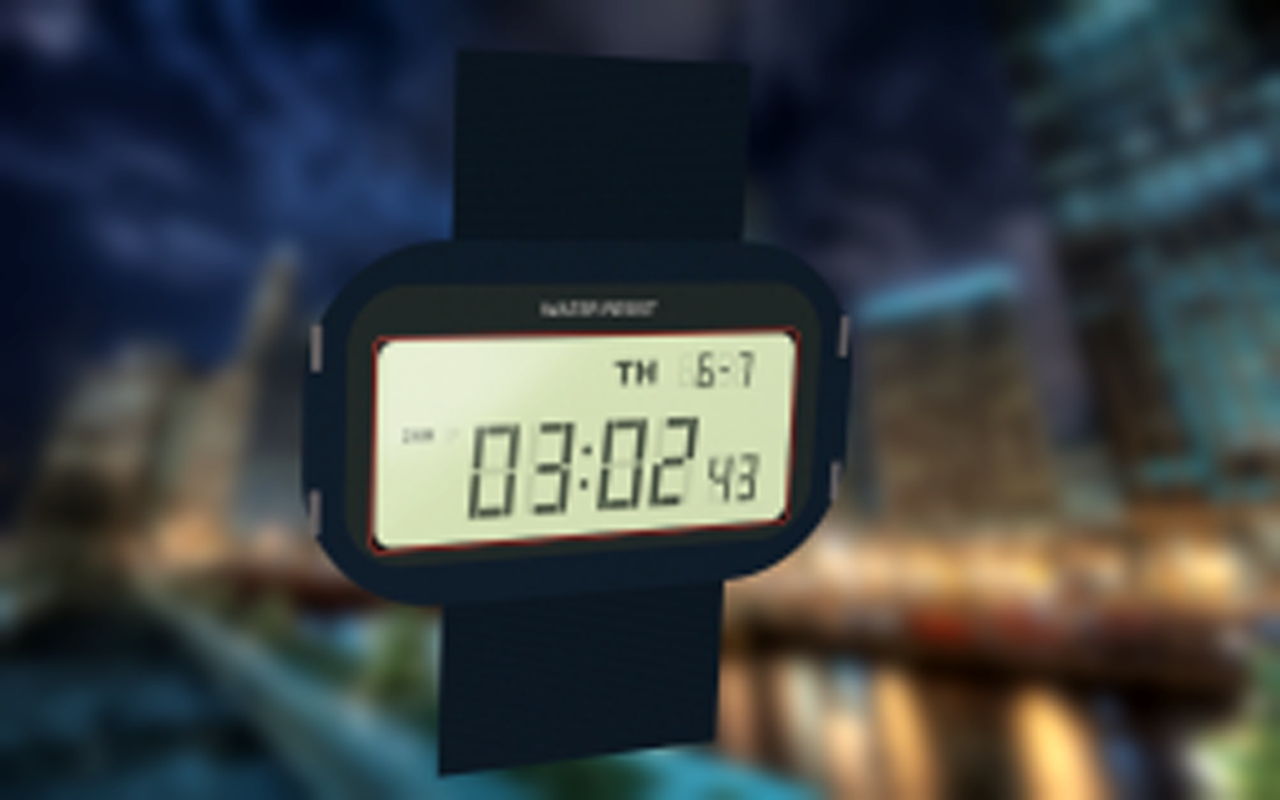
3:02:43
